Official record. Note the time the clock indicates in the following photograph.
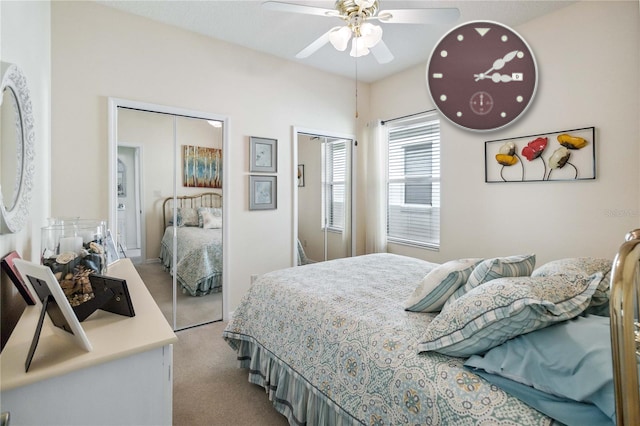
3:09
